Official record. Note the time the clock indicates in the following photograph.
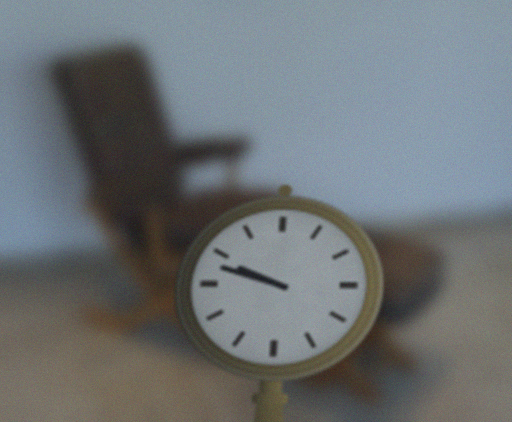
9:48
